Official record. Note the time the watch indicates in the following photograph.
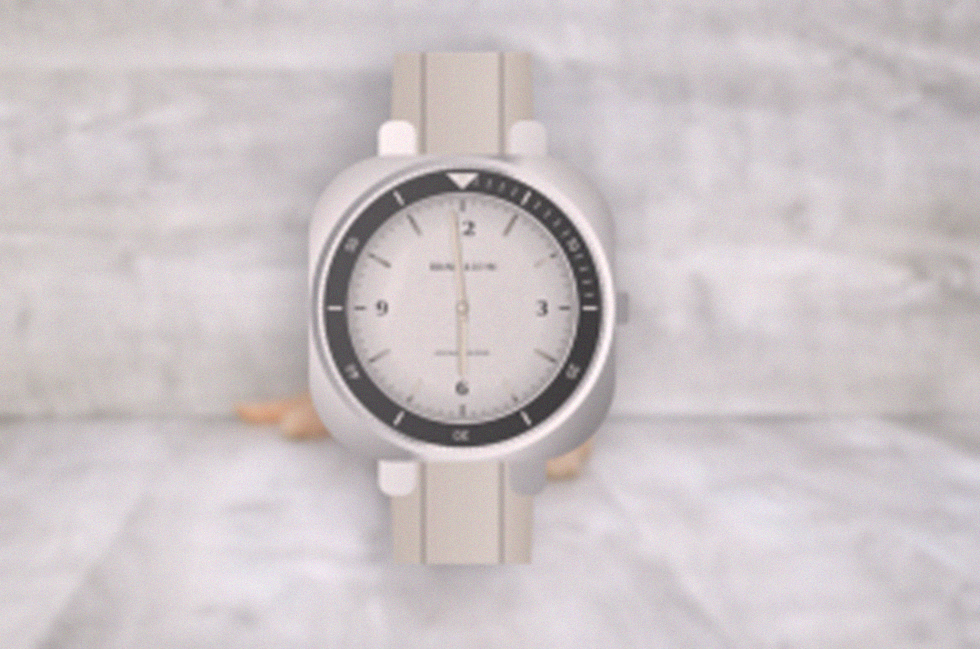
5:59
